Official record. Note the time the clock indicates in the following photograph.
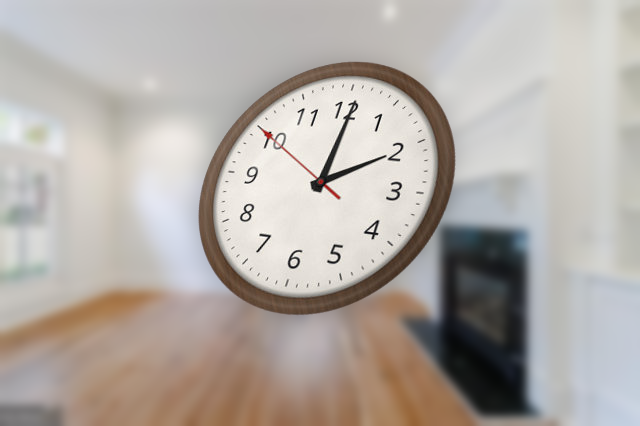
2:00:50
